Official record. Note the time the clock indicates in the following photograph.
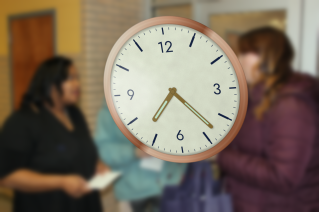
7:23
